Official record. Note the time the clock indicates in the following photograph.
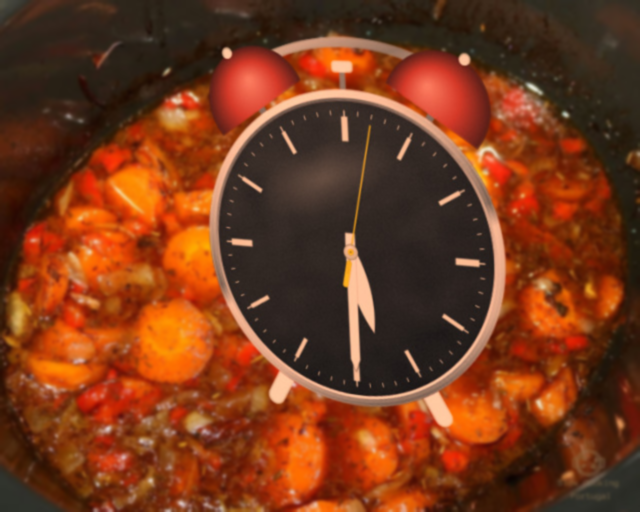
5:30:02
